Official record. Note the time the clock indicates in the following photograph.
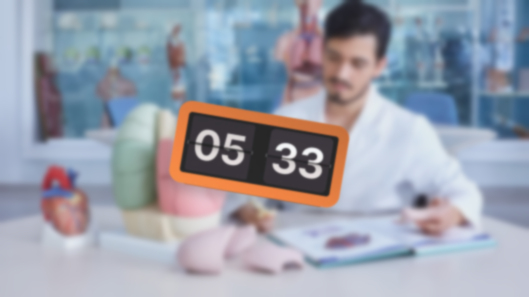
5:33
